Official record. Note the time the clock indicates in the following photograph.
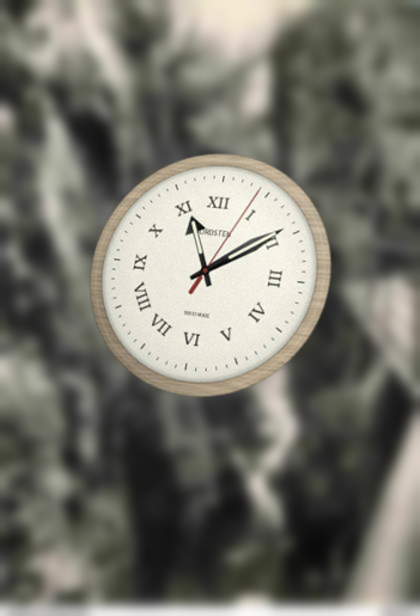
11:09:04
